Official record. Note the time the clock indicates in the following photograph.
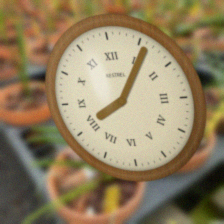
8:06
